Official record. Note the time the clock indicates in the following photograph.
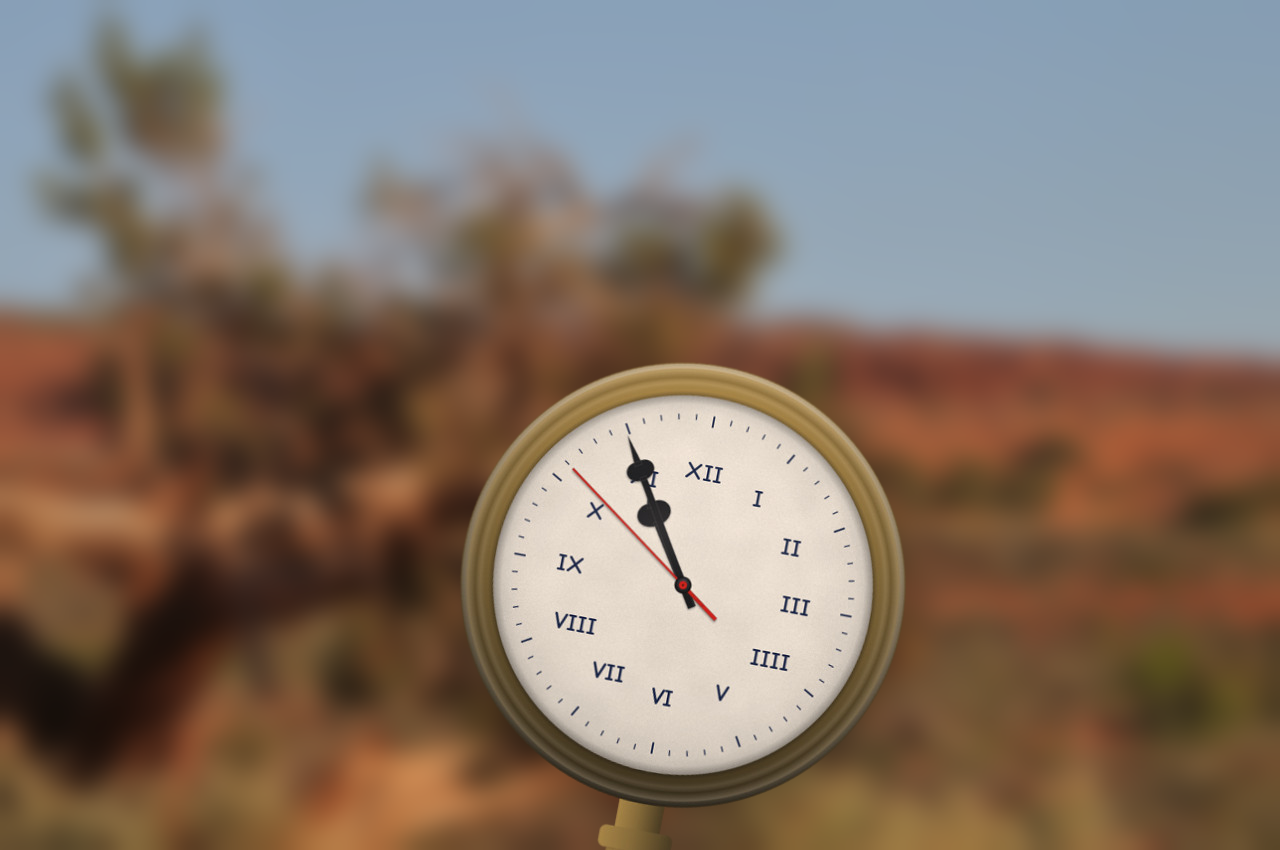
10:54:51
